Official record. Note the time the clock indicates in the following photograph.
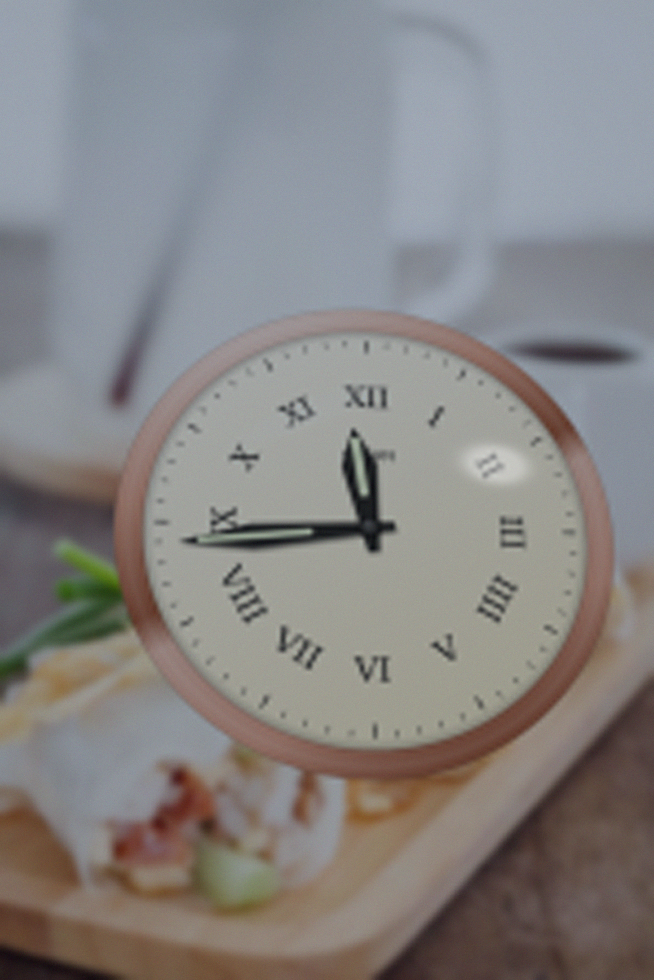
11:44
